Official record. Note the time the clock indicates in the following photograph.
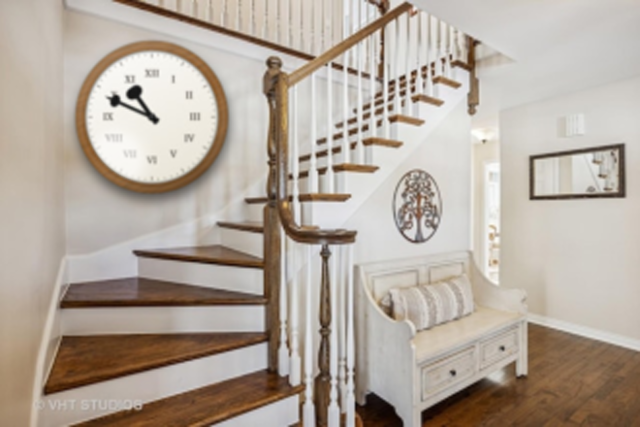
10:49
